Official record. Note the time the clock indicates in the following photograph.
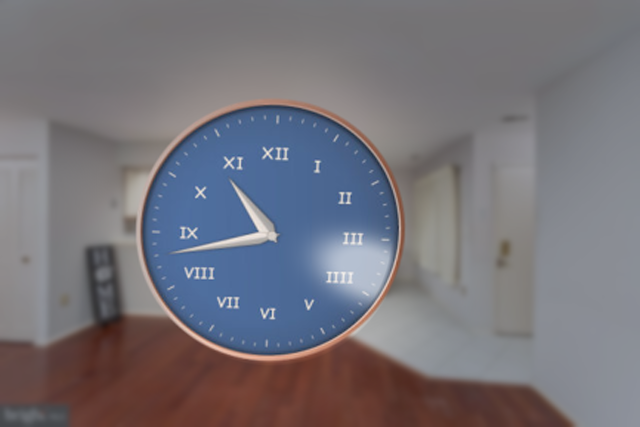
10:43
